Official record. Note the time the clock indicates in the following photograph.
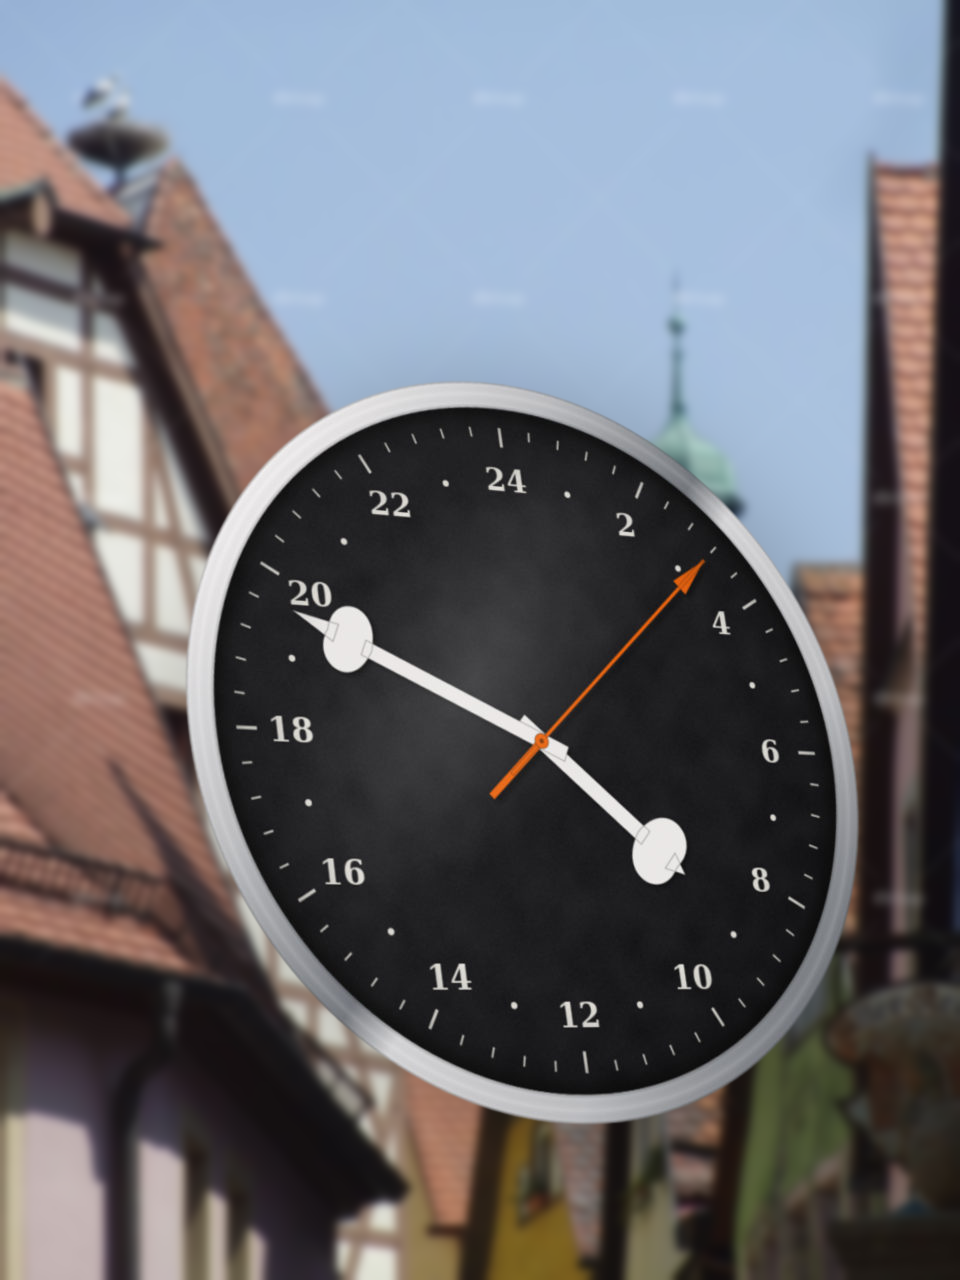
8:49:08
